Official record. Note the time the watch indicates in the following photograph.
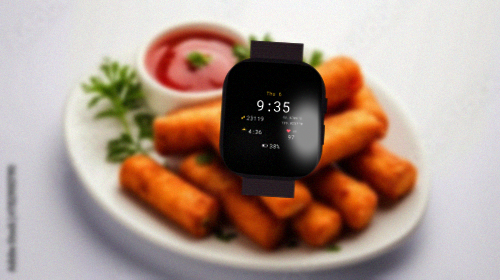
9:35
